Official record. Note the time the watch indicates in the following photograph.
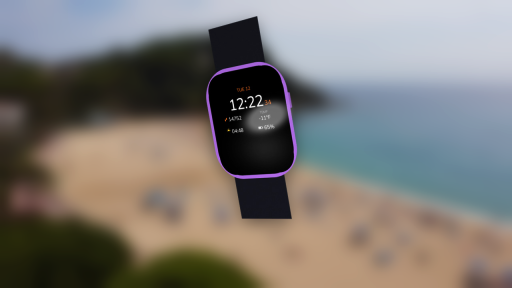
12:22
